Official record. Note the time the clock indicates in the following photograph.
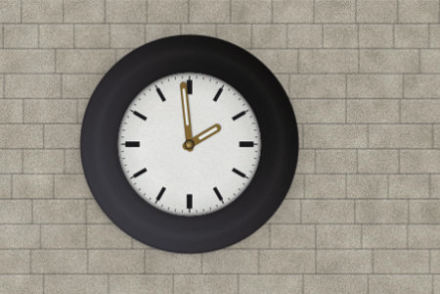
1:59
